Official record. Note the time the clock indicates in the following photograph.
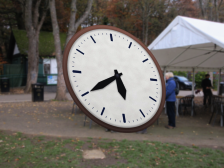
5:40
